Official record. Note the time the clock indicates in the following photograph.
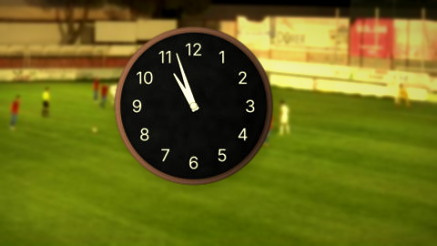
10:57
